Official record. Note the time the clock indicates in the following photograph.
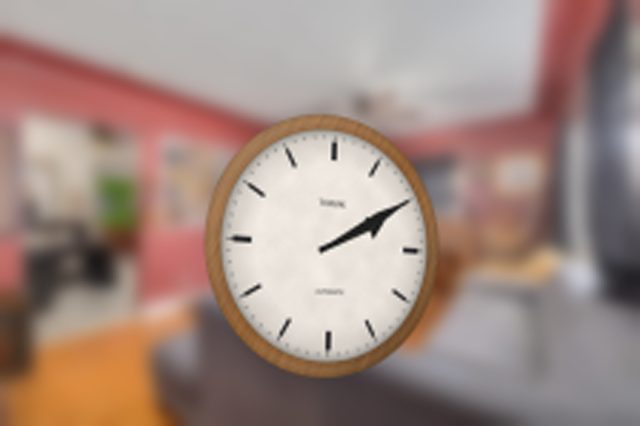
2:10
